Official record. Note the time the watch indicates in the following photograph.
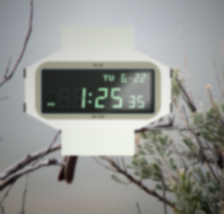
1:25:35
